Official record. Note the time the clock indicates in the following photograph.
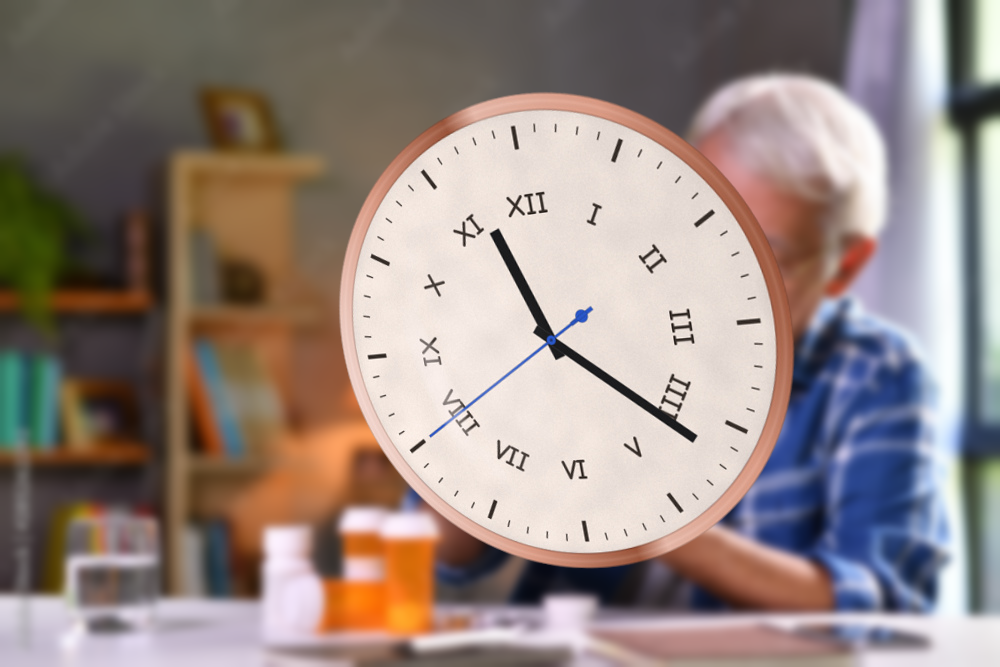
11:21:40
